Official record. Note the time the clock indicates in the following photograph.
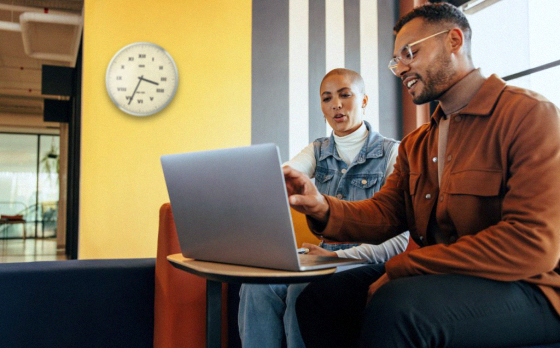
3:34
